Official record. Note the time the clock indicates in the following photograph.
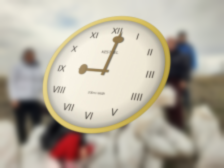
9:01
